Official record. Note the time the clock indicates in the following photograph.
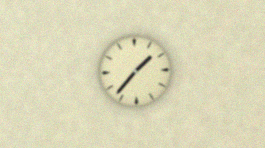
1:37
